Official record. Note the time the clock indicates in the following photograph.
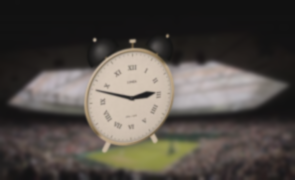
2:48
